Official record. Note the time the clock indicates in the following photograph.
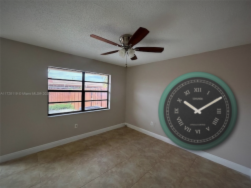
10:10
